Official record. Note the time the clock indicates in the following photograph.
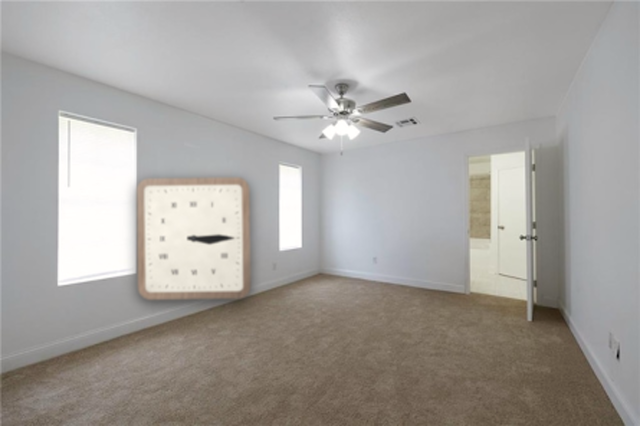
3:15
